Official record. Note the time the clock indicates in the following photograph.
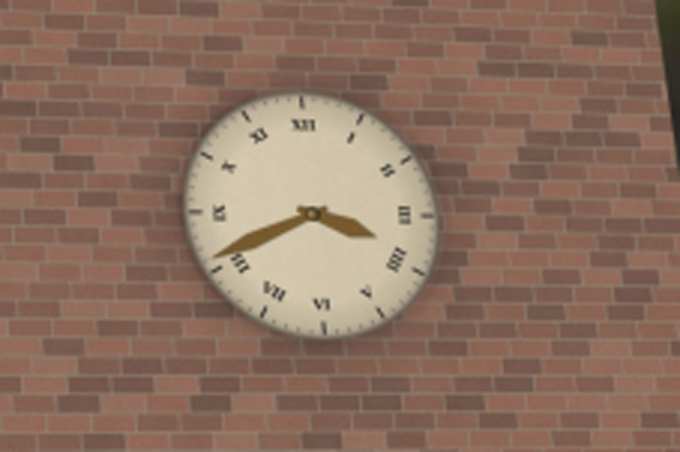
3:41
